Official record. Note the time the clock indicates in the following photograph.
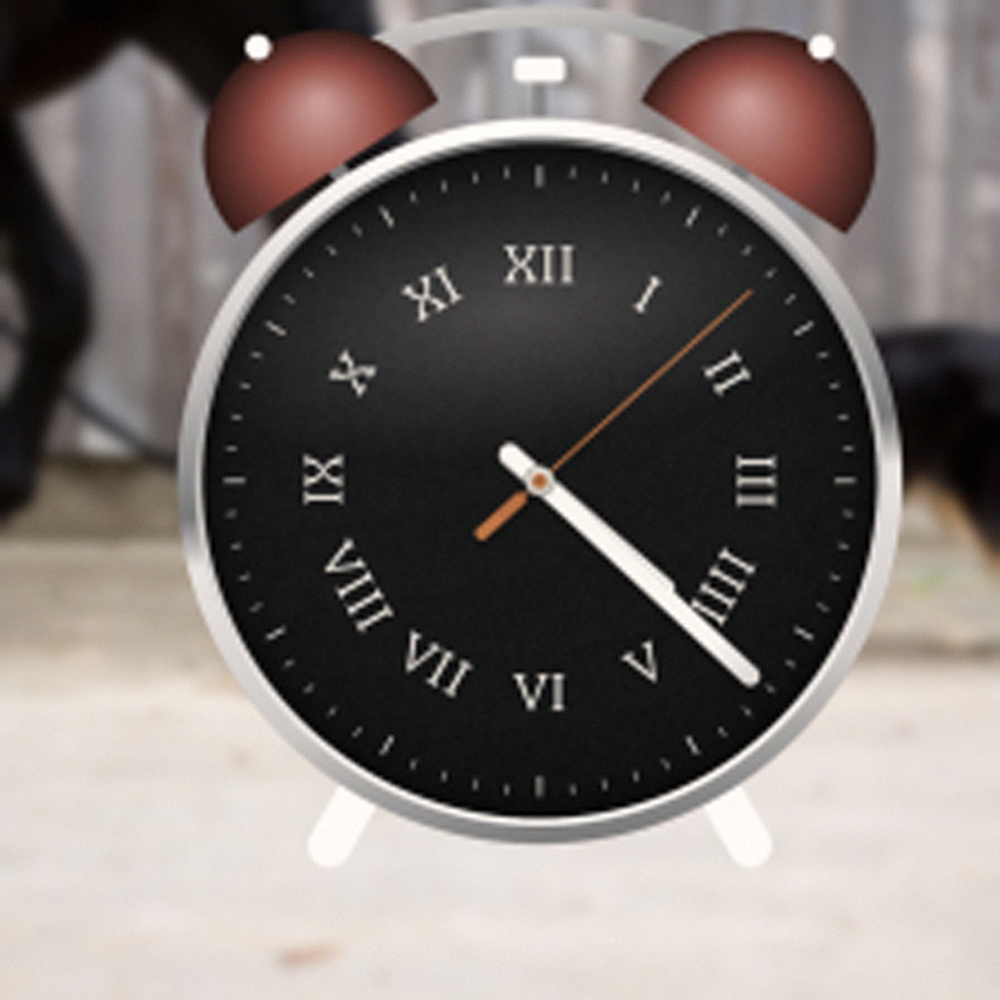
4:22:08
